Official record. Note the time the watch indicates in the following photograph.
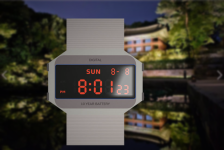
8:01:23
